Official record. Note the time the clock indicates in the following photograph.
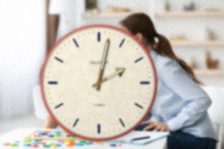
2:02
